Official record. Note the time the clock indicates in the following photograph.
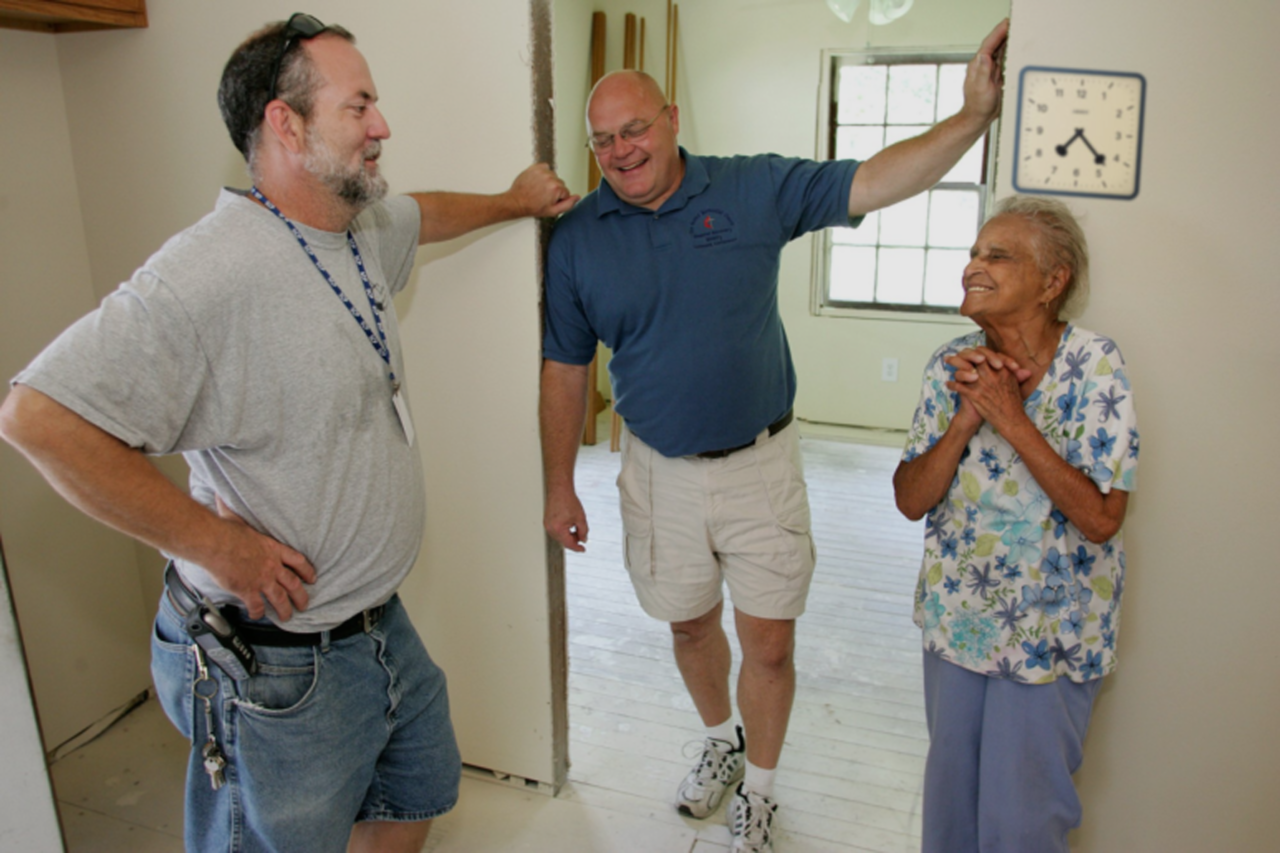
7:23
